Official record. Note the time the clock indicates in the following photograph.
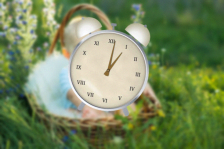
1:01
